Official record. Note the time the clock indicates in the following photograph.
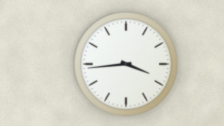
3:44
